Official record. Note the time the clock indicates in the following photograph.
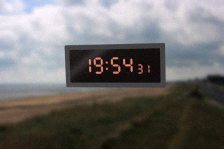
19:54:31
